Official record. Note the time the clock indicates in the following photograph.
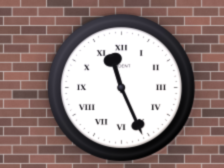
11:26
